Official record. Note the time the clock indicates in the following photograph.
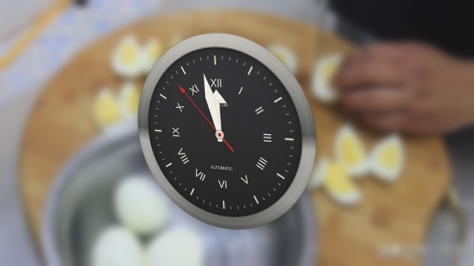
11:57:53
